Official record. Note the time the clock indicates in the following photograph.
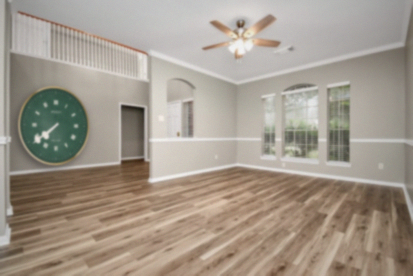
7:39
